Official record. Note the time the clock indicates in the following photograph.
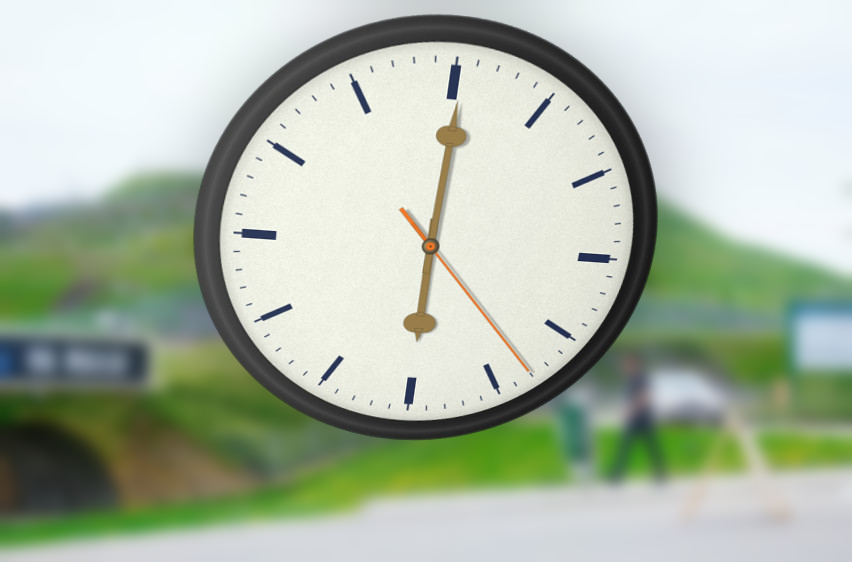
6:00:23
